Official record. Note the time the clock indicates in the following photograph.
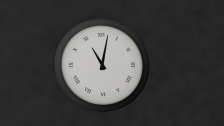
11:02
